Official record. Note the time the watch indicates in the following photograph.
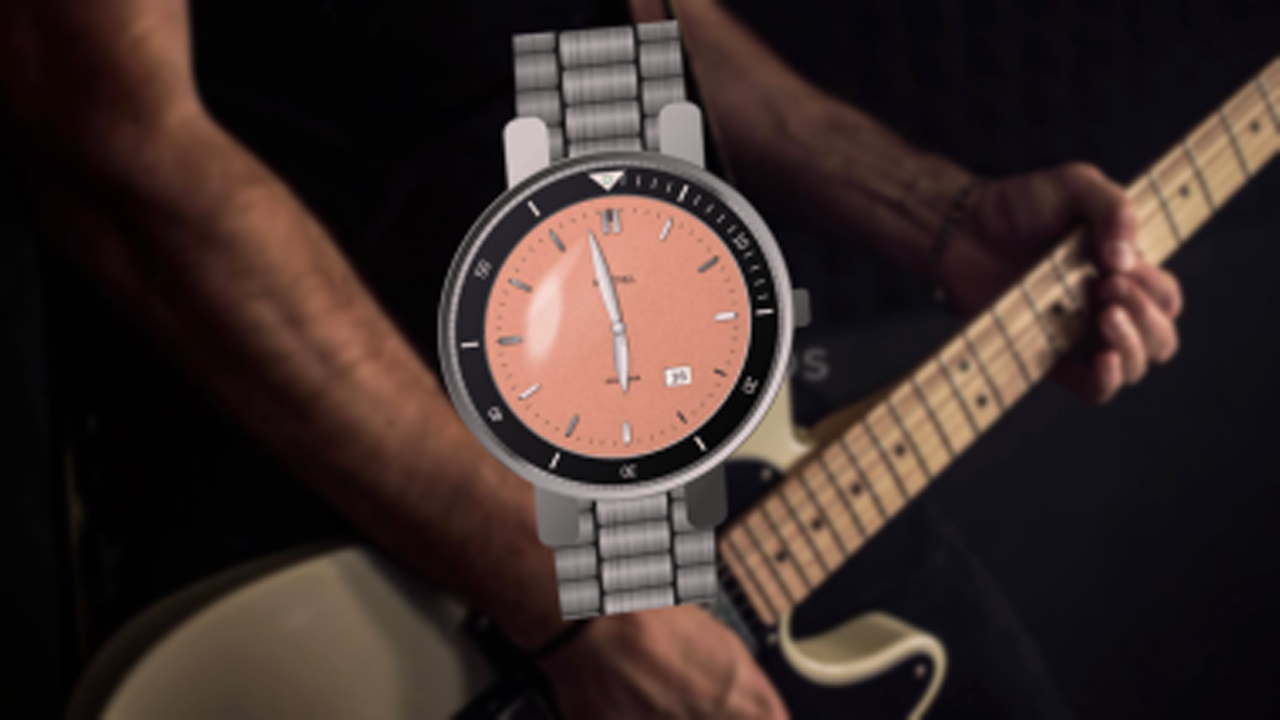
5:58
